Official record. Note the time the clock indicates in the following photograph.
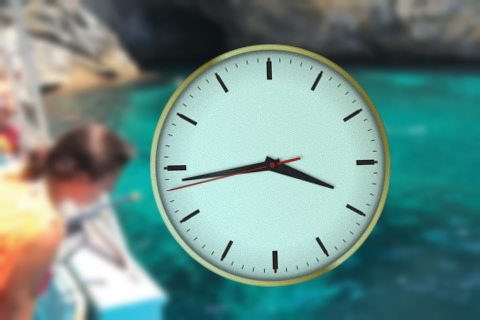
3:43:43
